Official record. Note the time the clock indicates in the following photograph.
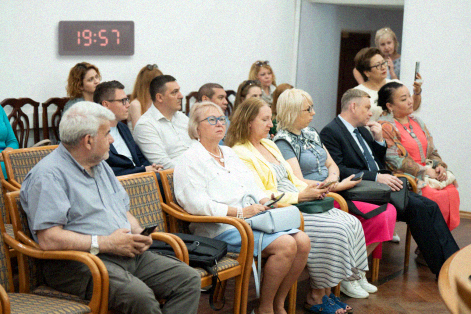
19:57
